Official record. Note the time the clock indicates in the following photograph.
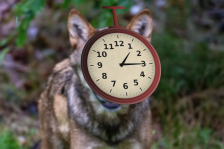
1:15
